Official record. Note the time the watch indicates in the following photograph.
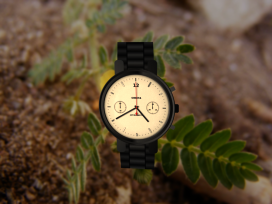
4:40
